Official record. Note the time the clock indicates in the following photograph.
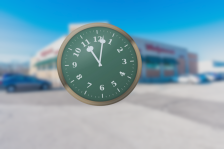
11:02
